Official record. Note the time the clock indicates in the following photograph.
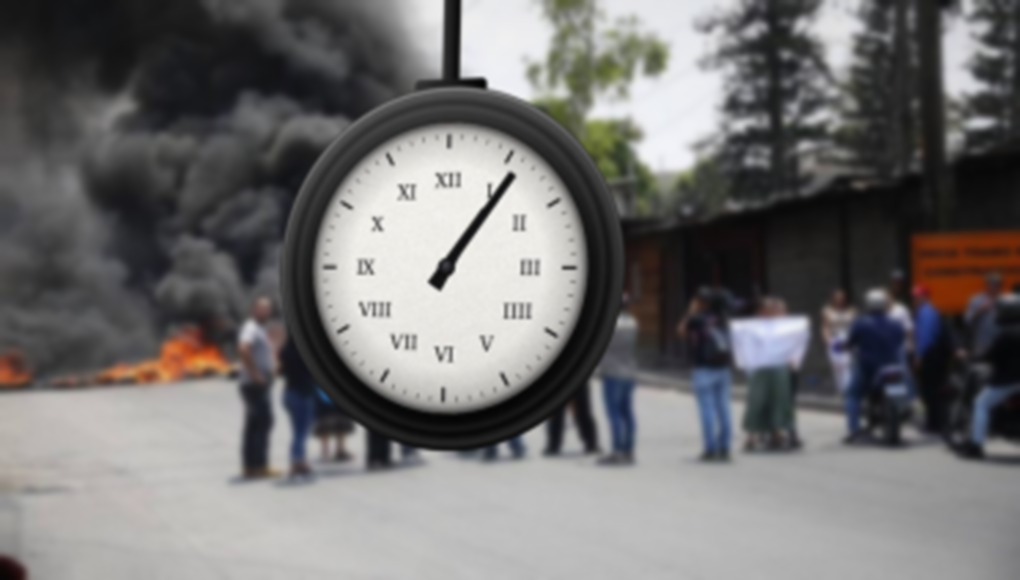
1:06
